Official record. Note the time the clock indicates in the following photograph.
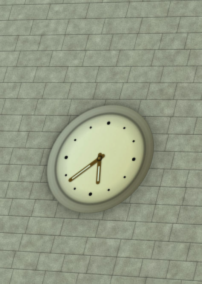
5:38
